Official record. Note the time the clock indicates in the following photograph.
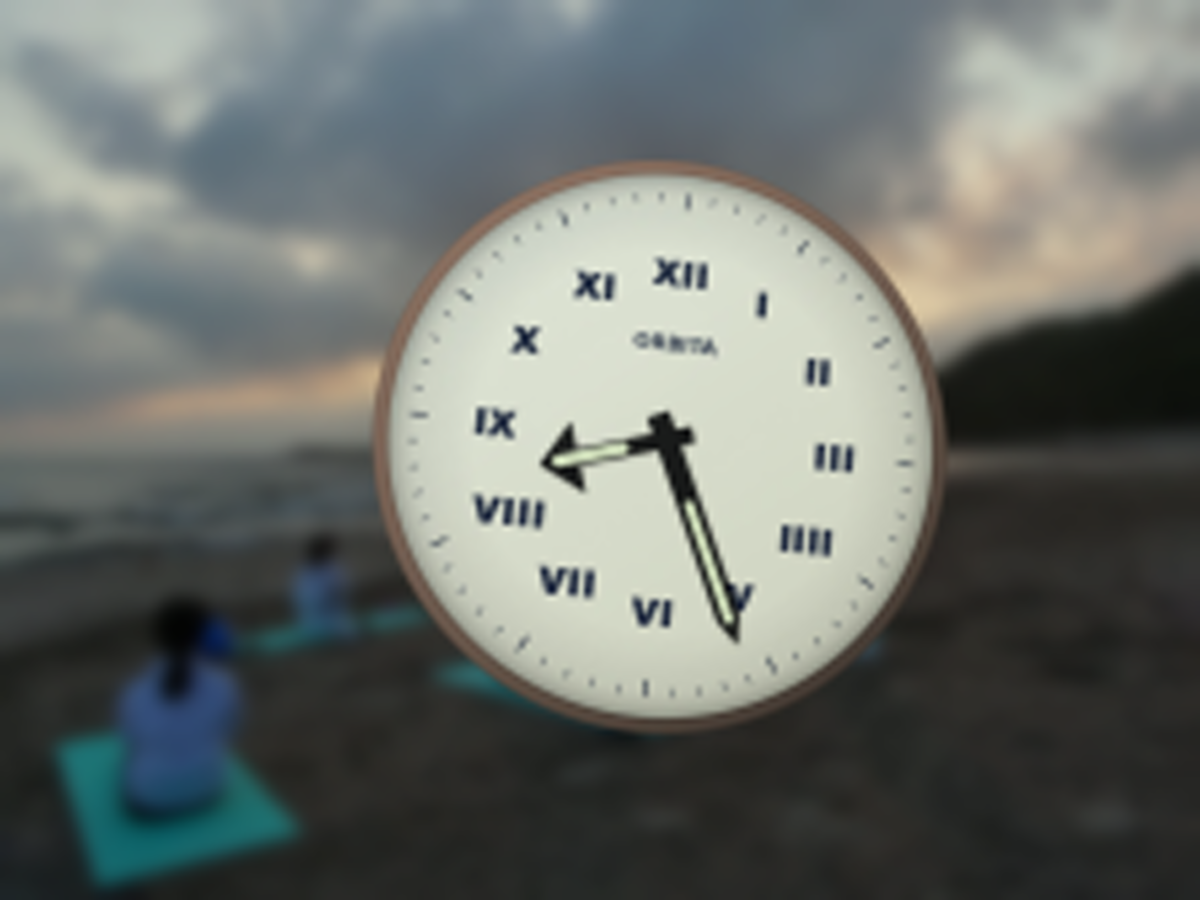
8:26
